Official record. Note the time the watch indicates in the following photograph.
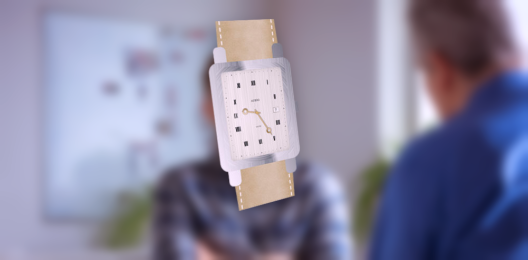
9:25
